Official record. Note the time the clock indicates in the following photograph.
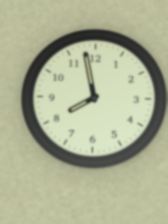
7:58
